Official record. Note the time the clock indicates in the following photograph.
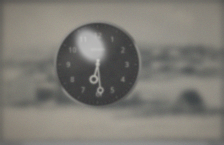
6:29
